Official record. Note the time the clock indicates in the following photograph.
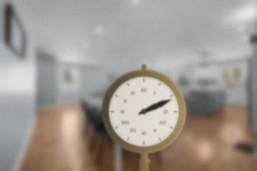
2:11
